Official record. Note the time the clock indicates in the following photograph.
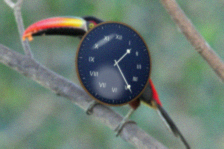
1:24
